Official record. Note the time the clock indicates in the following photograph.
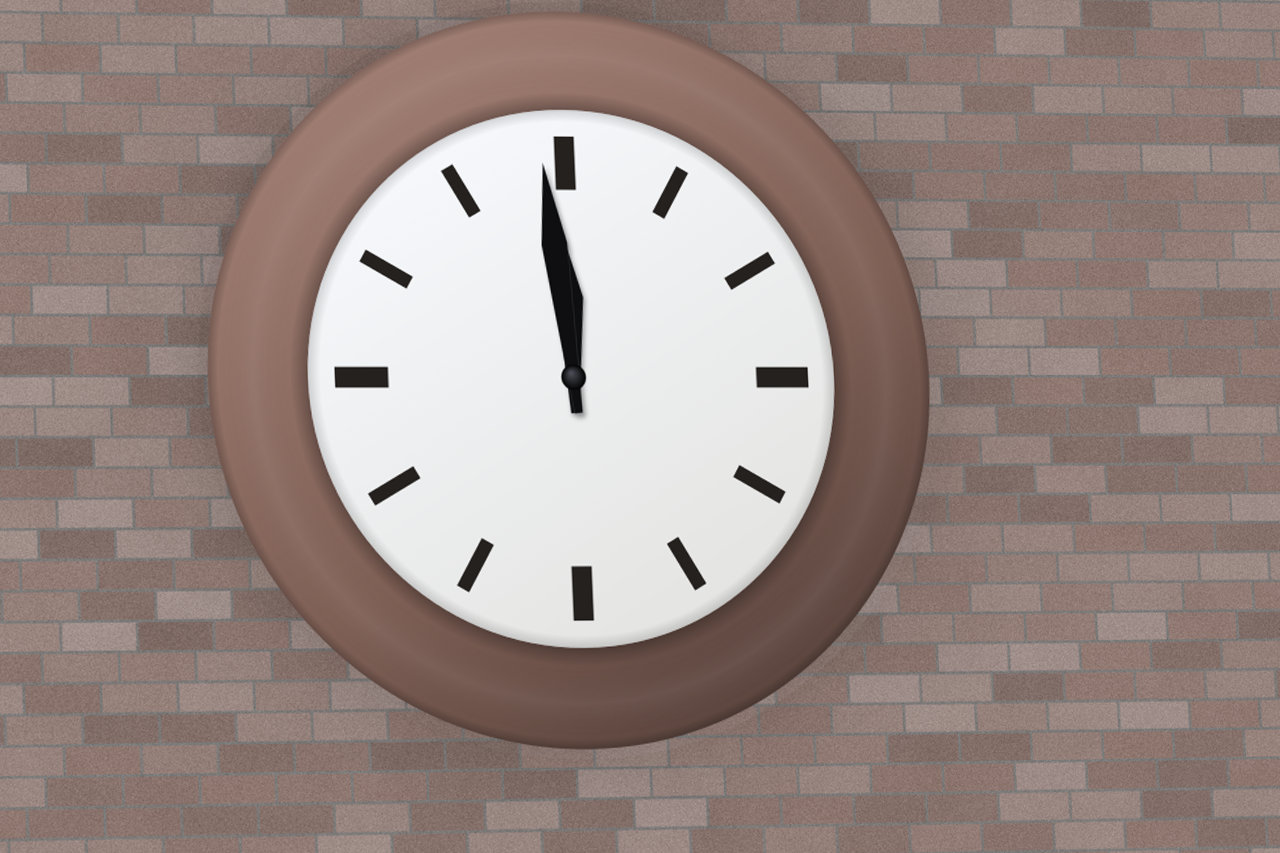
11:59
